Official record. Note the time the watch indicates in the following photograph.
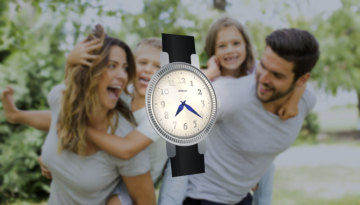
7:21
